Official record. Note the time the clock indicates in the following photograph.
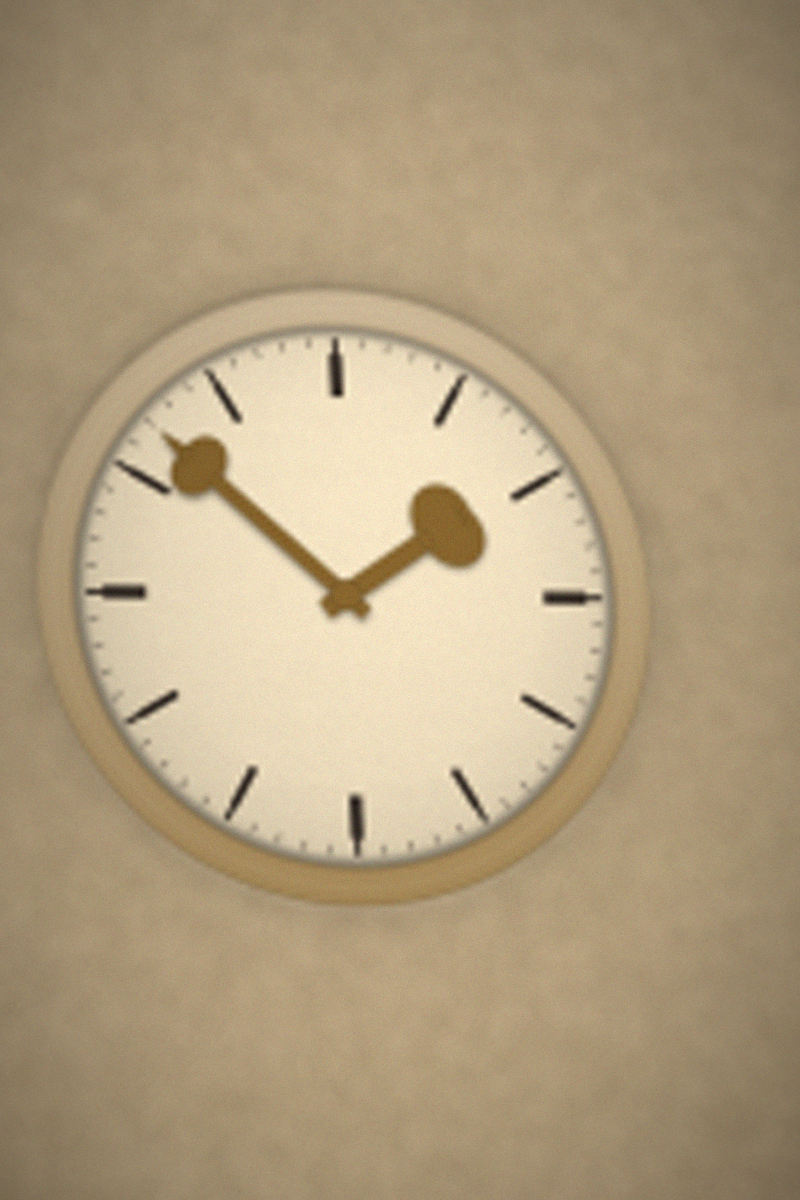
1:52
